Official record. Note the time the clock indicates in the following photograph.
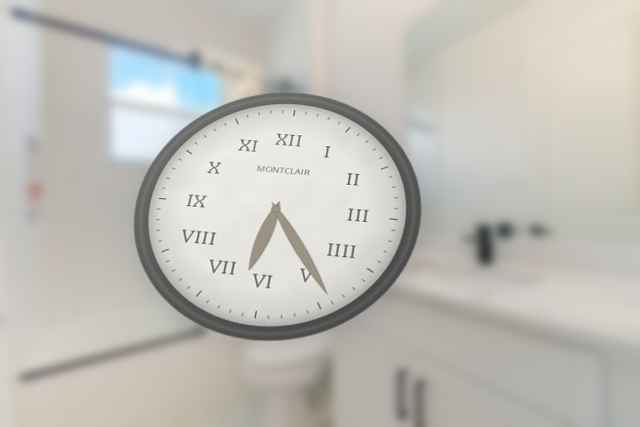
6:24
